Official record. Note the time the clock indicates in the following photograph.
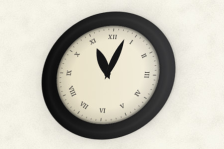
11:03
